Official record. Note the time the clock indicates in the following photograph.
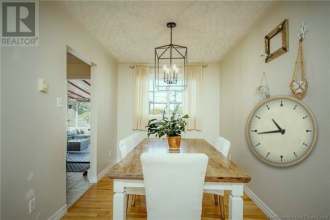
10:44
